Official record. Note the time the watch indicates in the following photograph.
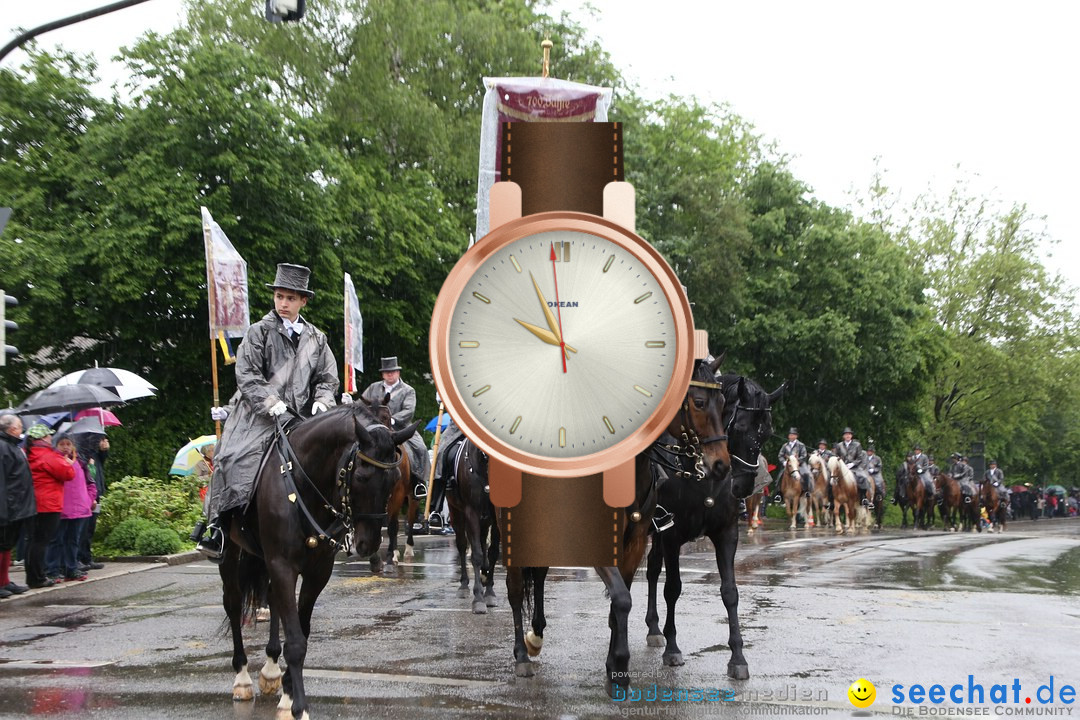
9:55:59
